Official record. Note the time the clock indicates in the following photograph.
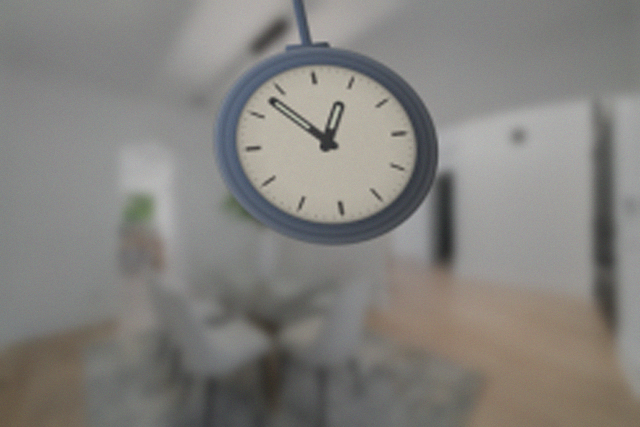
12:53
